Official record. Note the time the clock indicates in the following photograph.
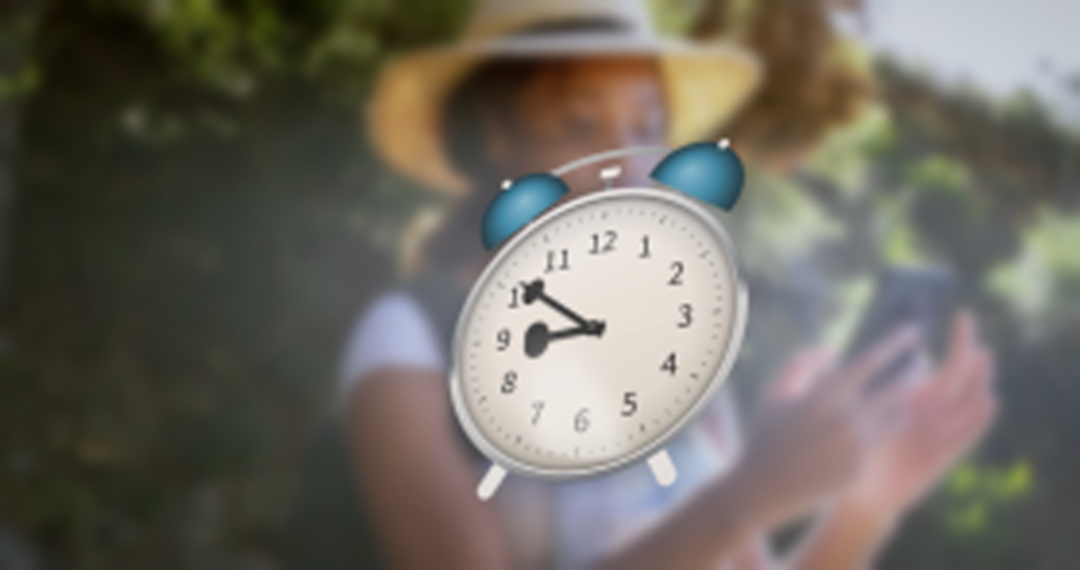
8:51
